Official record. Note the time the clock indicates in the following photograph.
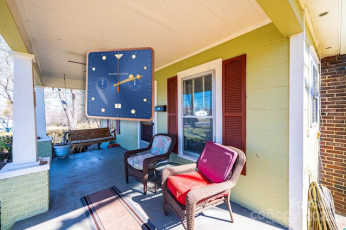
2:12
